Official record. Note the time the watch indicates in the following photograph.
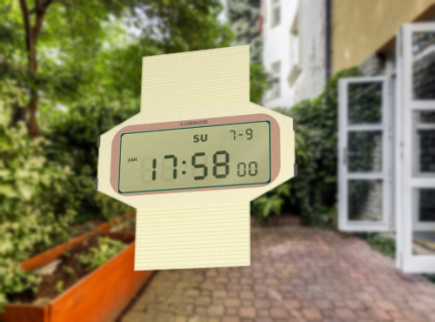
17:58:00
